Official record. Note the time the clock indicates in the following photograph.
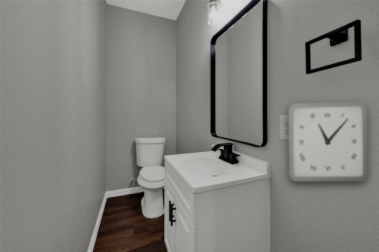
11:07
